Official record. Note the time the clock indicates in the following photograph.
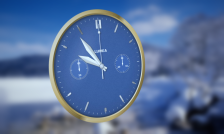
9:54
